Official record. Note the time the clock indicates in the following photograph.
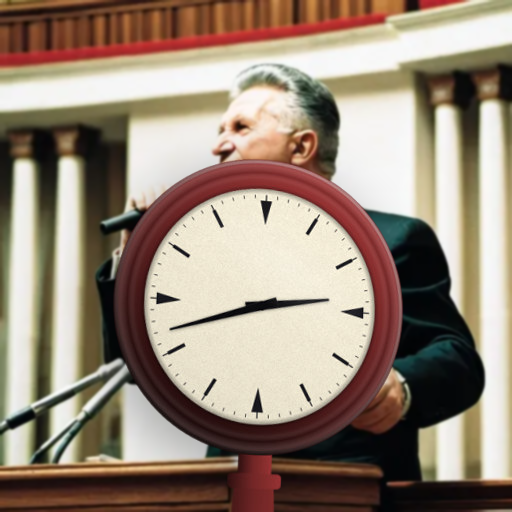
2:42
